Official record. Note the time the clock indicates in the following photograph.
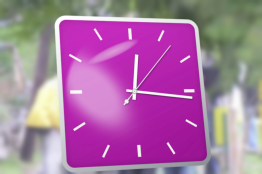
12:16:07
